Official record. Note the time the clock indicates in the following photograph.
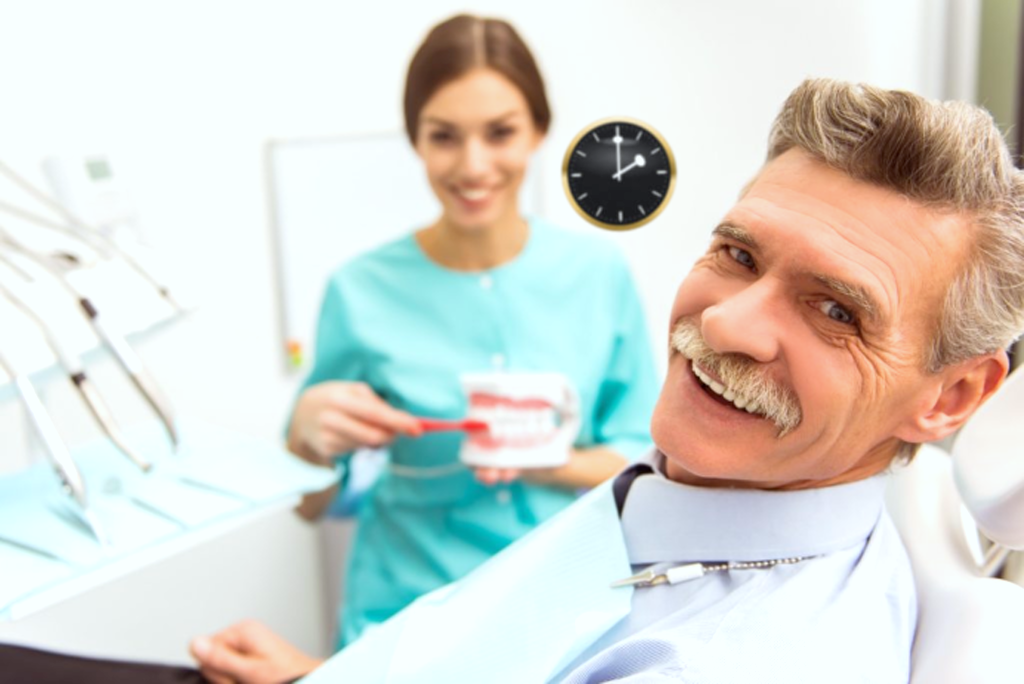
2:00
